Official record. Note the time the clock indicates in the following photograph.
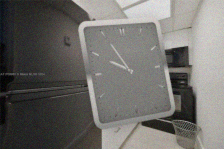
9:55
